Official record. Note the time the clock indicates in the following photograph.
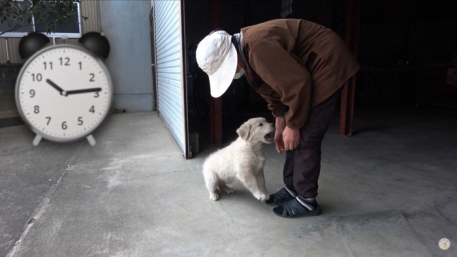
10:14
